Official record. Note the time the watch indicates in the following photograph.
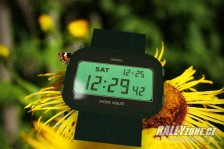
12:29:42
